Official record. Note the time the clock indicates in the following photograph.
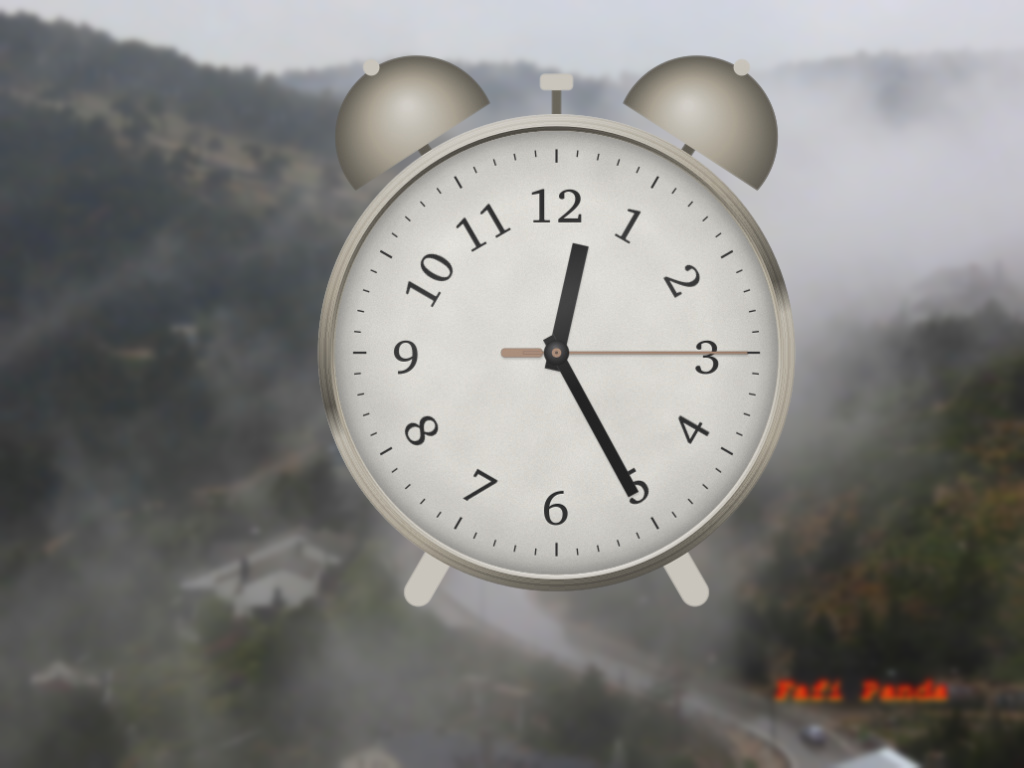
12:25:15
